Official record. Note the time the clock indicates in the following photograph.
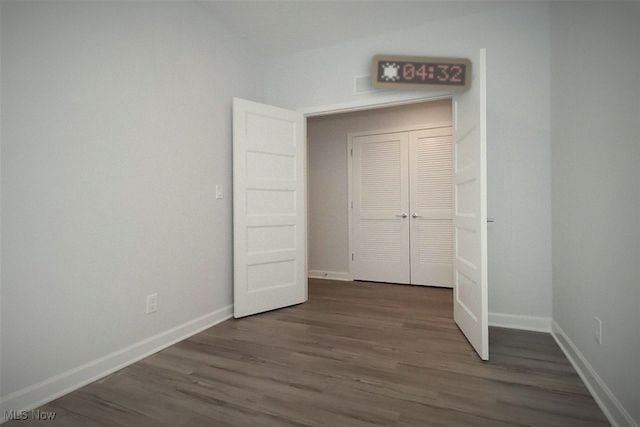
4:32
